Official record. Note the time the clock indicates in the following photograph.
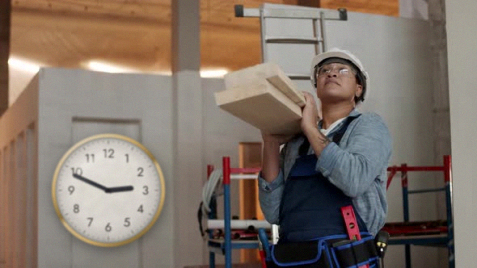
2:49
